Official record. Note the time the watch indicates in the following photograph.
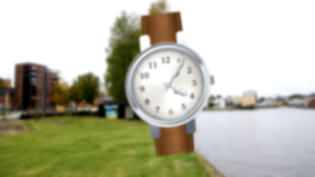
4:06
